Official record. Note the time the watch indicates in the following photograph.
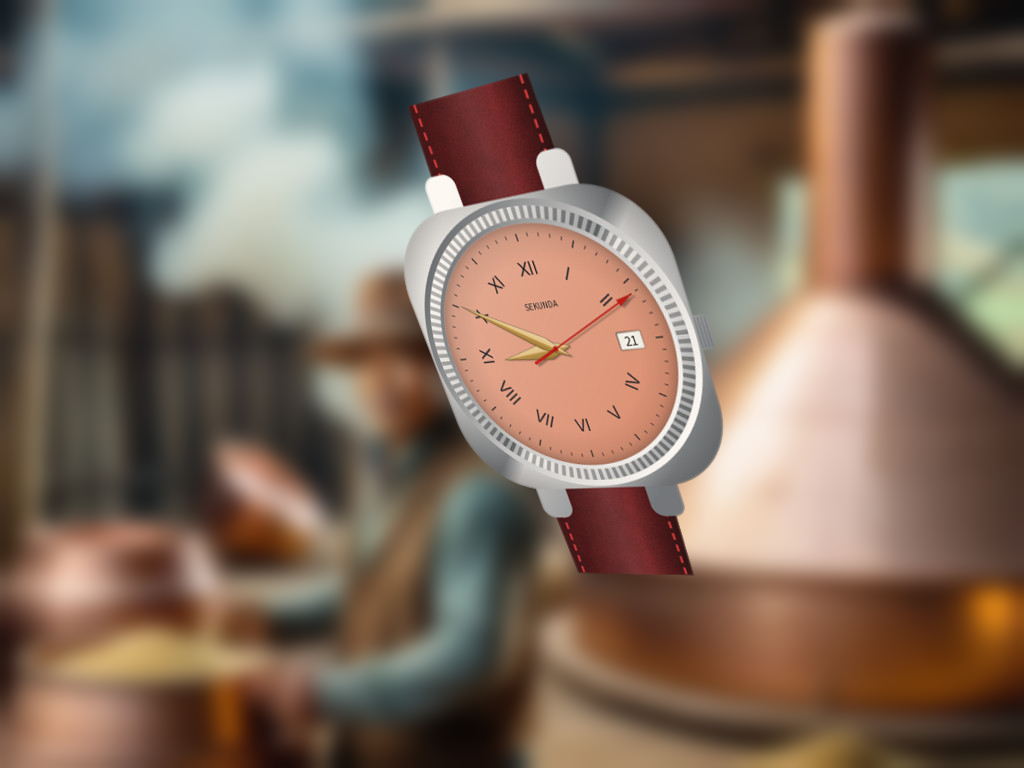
8:50:11
